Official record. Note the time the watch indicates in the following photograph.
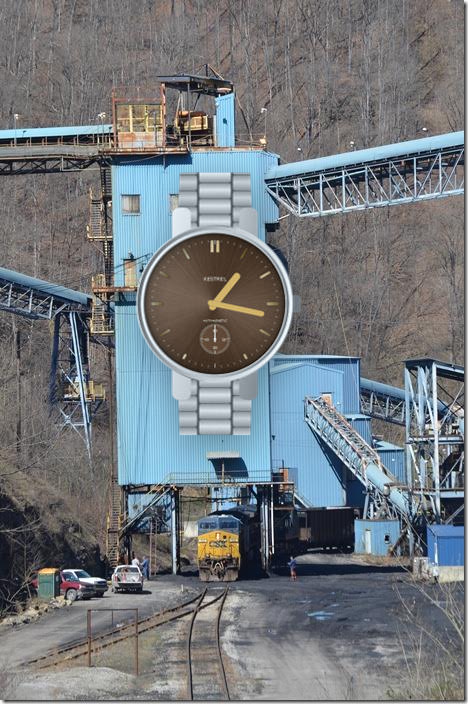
1:17
